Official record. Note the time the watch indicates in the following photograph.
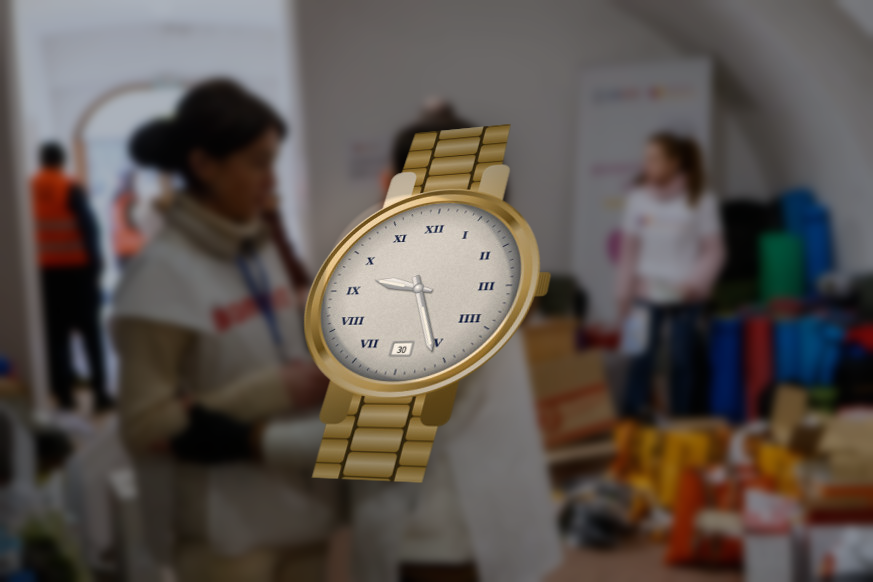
9:26
